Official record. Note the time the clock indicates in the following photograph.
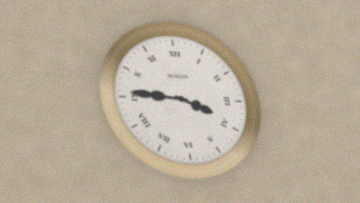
3:46
